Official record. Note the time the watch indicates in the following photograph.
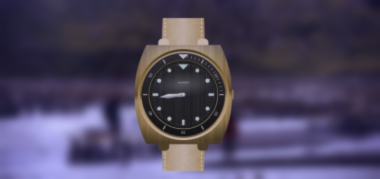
8:44
